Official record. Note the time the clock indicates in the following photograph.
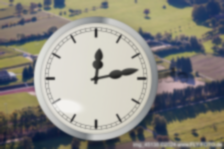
12:13
